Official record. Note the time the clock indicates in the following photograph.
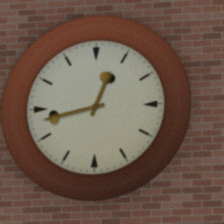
12:43
